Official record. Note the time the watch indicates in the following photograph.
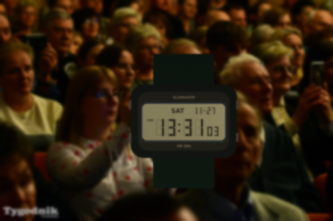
13:31
